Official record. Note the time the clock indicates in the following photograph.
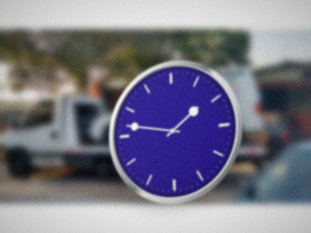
1:47
